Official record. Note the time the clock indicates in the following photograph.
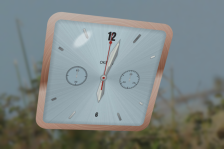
6:02
